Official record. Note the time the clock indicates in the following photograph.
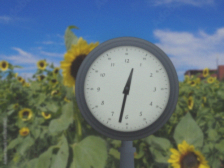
12:32
